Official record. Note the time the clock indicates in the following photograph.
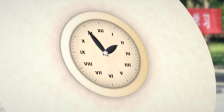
1:55
